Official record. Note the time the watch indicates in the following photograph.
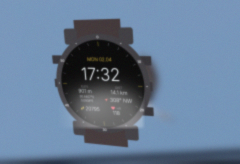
17:32
